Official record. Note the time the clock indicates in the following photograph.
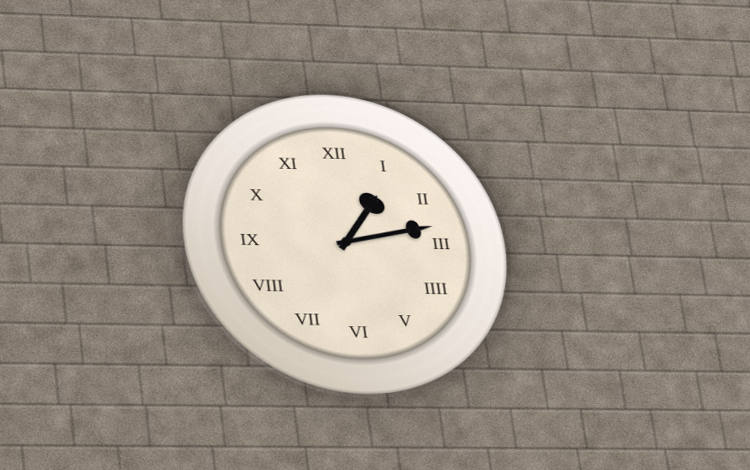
1:13
